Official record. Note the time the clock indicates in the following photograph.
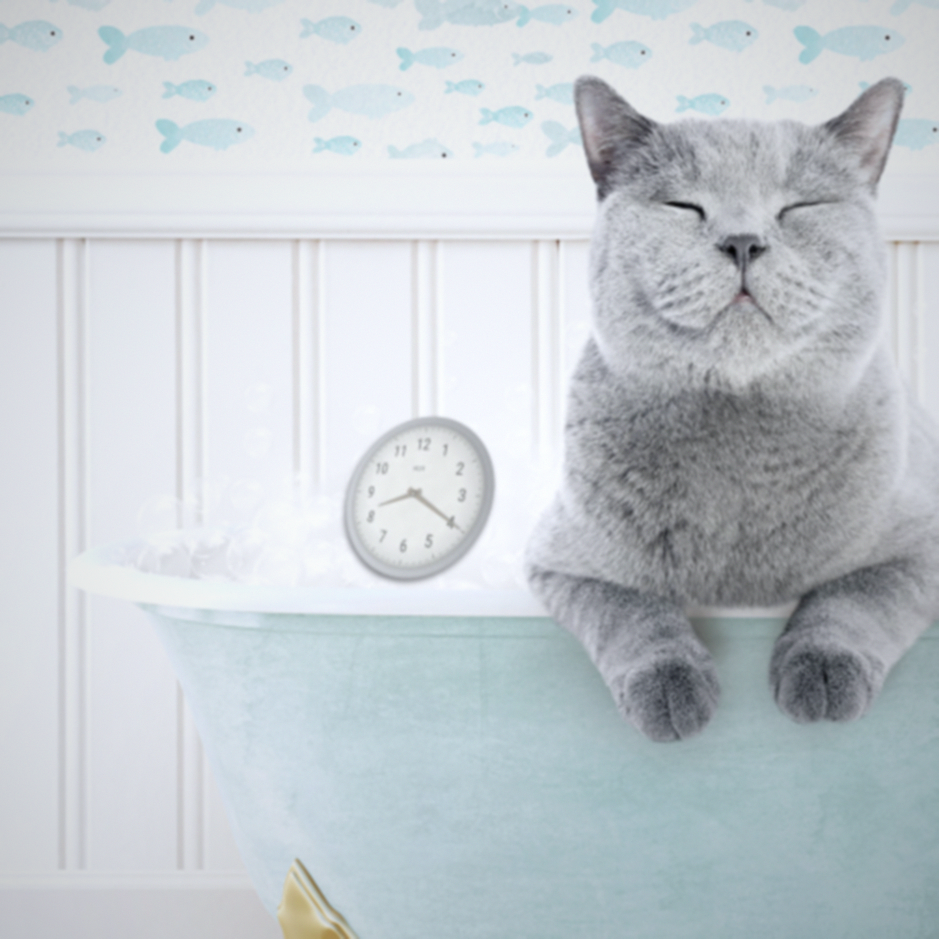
8:20
